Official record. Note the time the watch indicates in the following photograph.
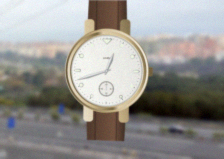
12:42
